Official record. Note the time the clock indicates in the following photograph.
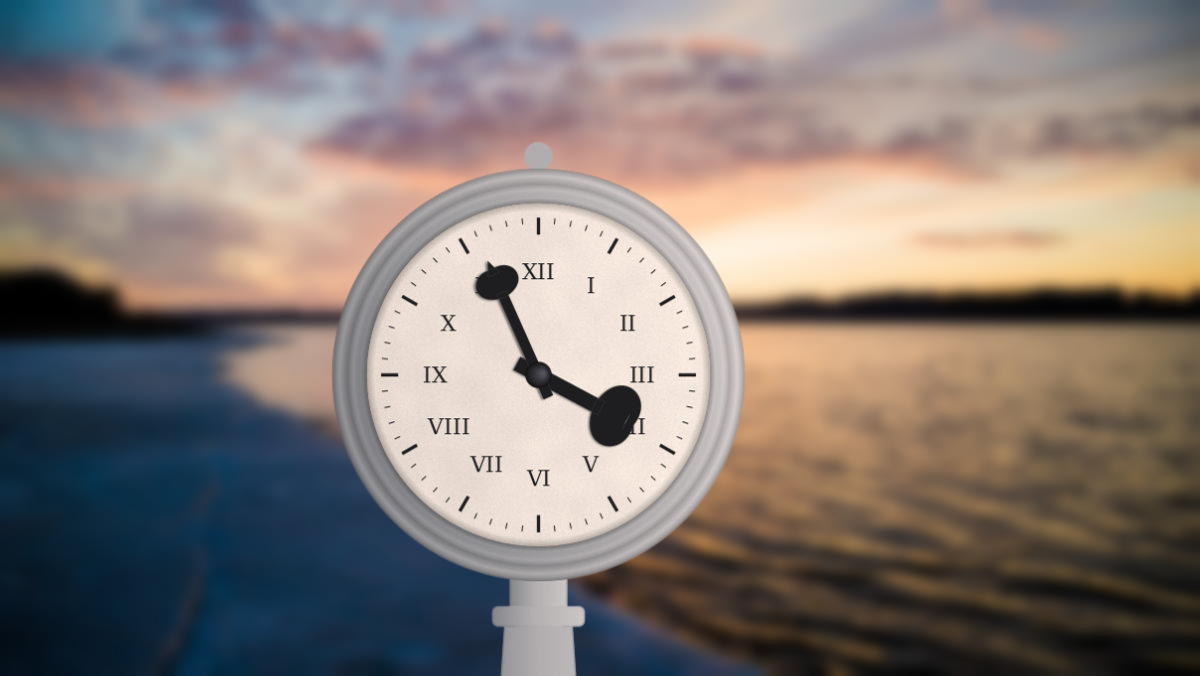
3:56
